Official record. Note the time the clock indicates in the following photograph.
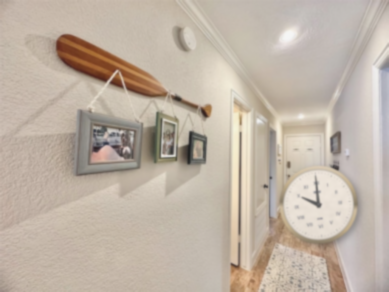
10:00
